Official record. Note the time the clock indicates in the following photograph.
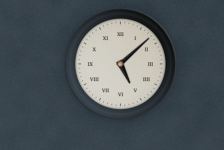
5:08
